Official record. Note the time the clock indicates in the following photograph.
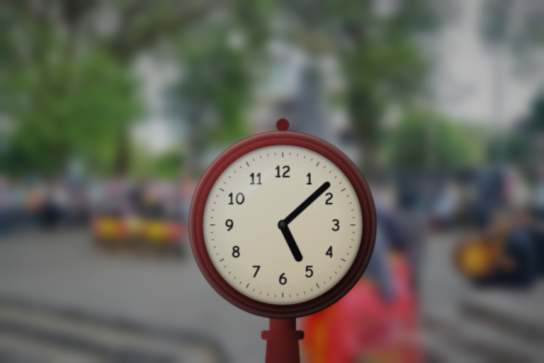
5:08
